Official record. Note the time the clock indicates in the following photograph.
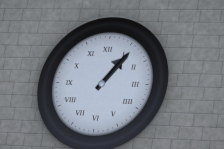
1:06
